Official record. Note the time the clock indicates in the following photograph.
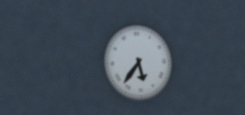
5:37
